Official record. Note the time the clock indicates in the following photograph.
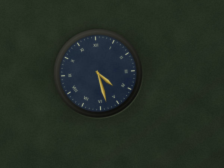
4:28
